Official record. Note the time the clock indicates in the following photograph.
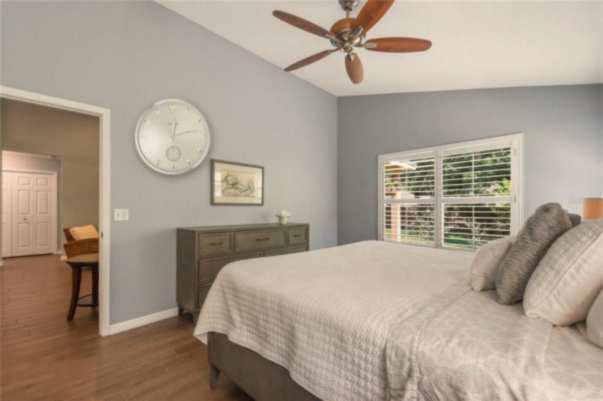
12:13
